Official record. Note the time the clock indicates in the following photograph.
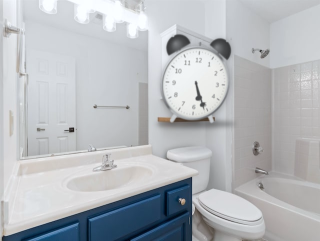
5:26
